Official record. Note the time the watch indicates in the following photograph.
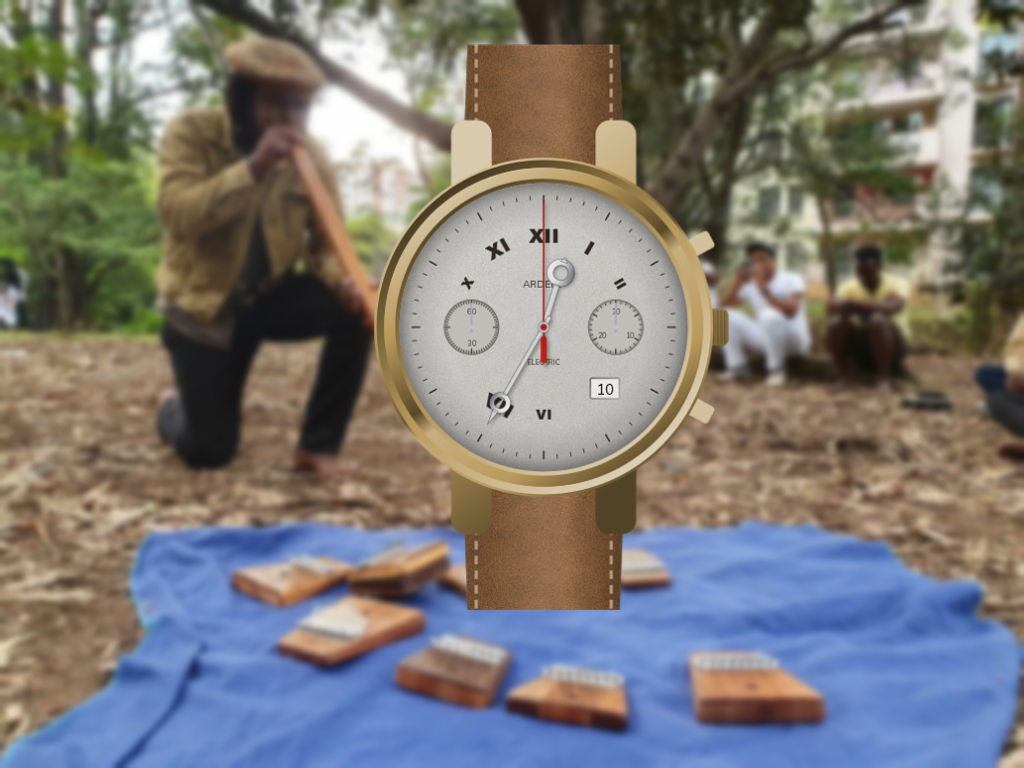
12:35
